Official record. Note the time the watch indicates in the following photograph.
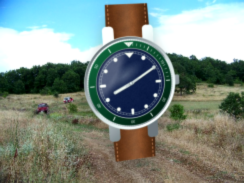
8:10
